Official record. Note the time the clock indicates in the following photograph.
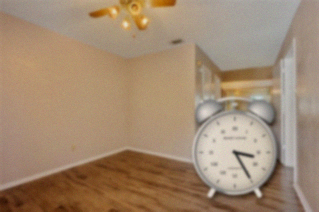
3:25
